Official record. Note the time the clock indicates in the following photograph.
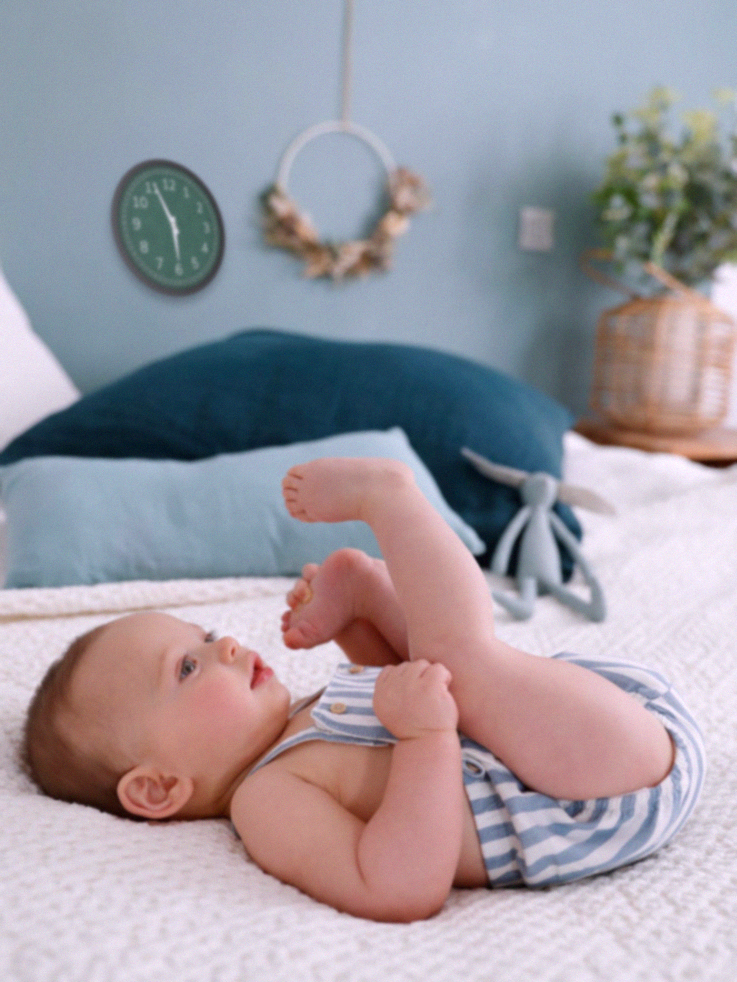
5:56
